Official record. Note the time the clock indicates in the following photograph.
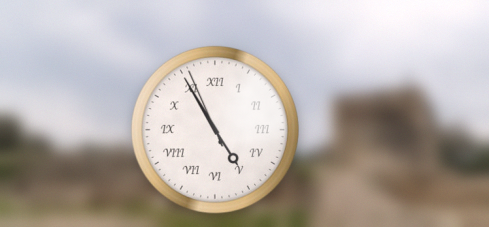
4:54:56
